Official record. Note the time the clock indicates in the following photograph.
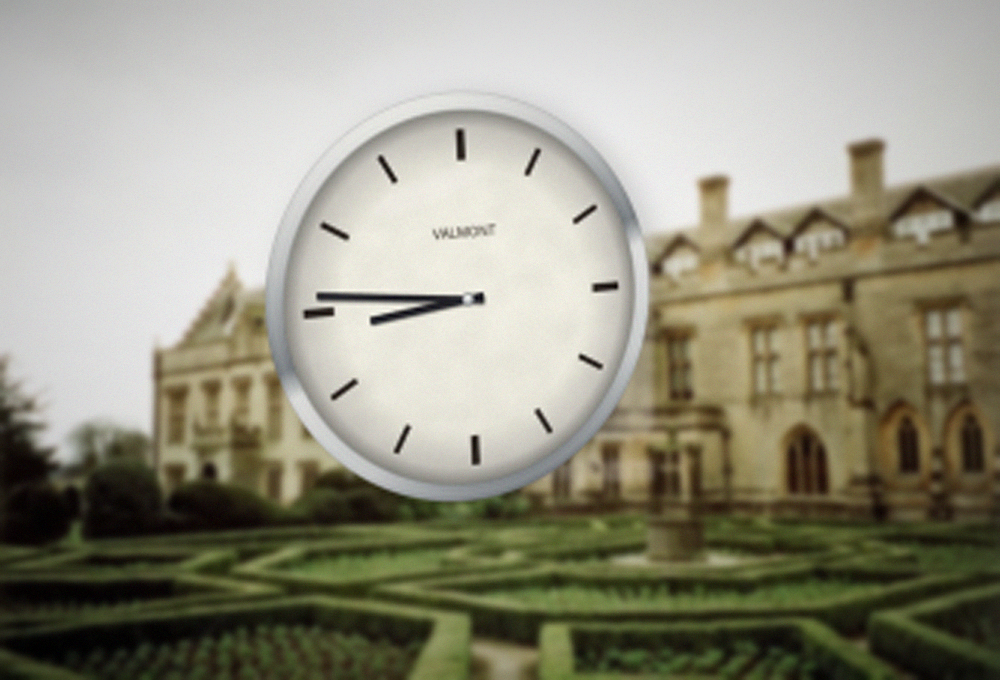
8:46
